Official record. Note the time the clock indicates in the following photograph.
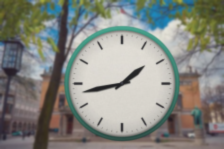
1:43
